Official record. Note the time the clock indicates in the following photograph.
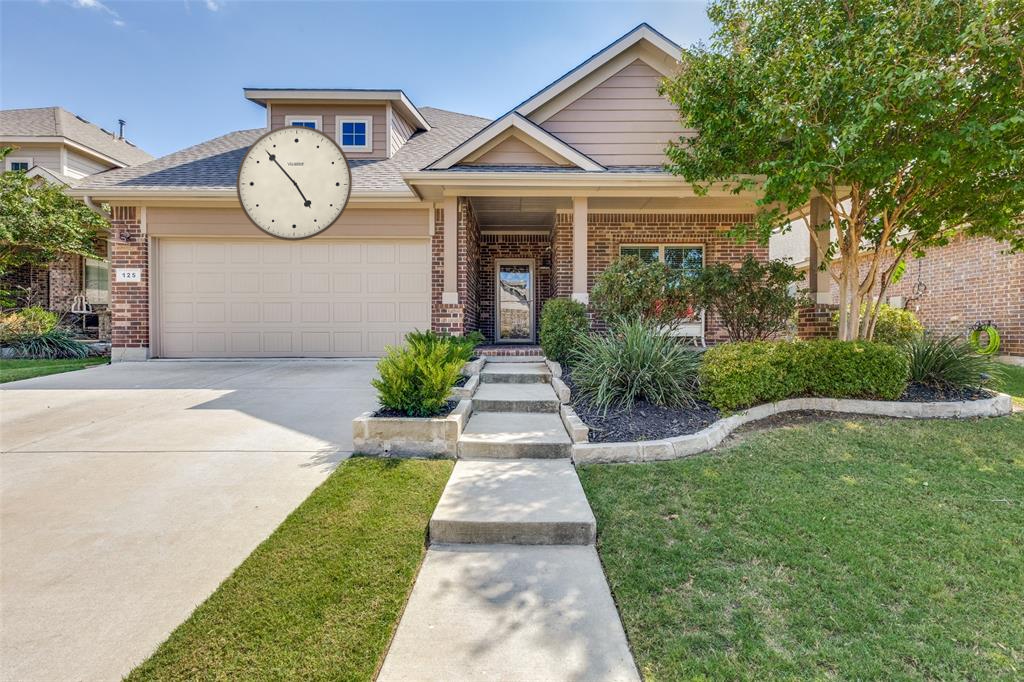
4:53
